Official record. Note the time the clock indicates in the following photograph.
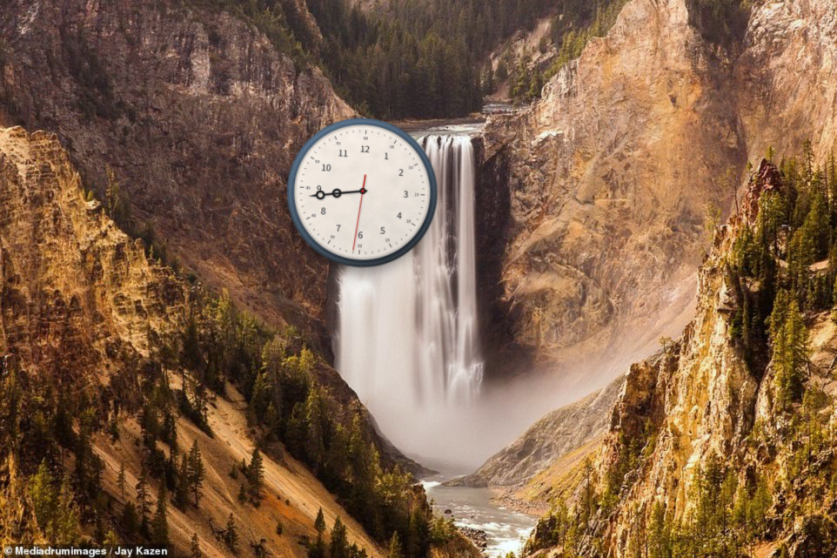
8:43:31
